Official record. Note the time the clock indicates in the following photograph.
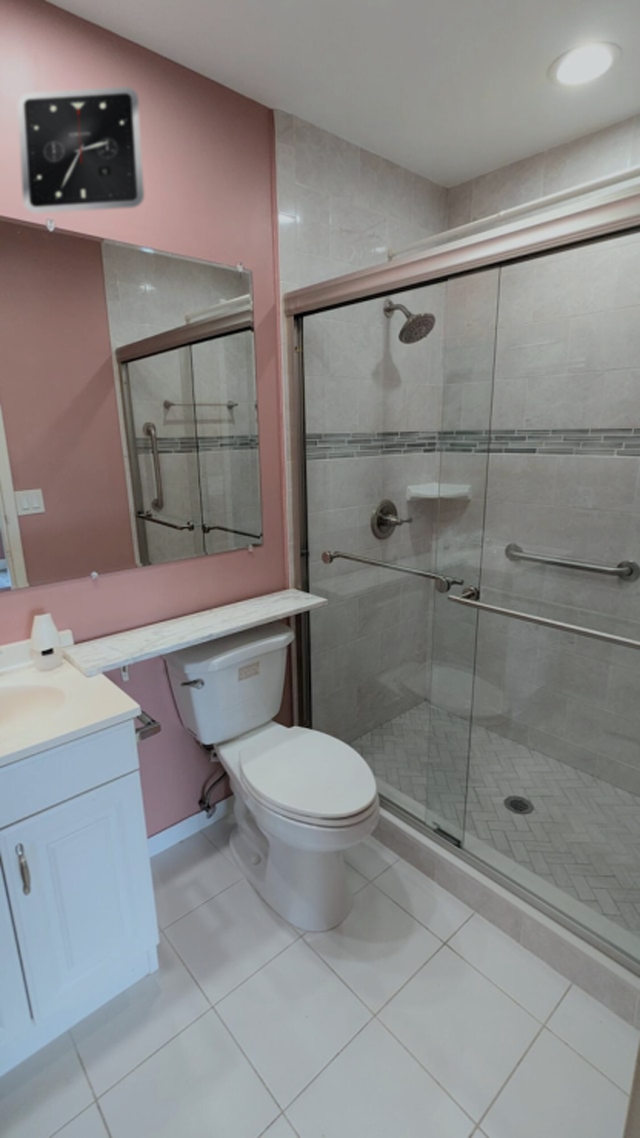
2:35
